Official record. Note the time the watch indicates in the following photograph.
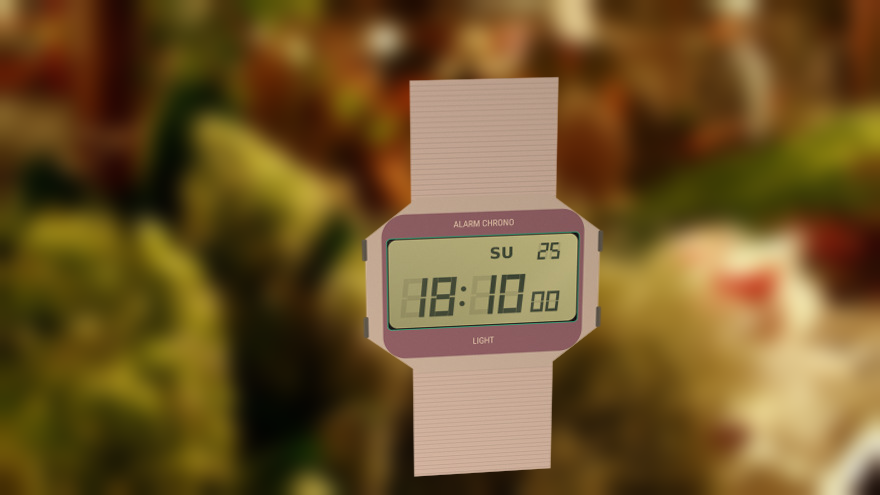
18:10:00
